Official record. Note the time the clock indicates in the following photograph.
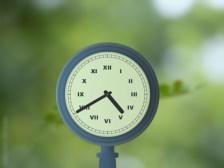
4:40
